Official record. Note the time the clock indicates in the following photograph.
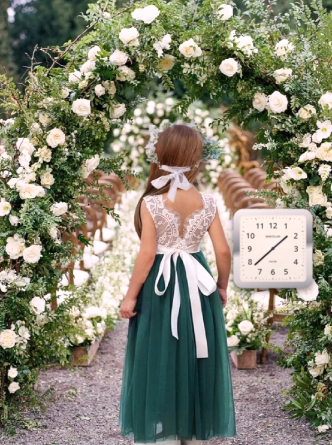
1:38
